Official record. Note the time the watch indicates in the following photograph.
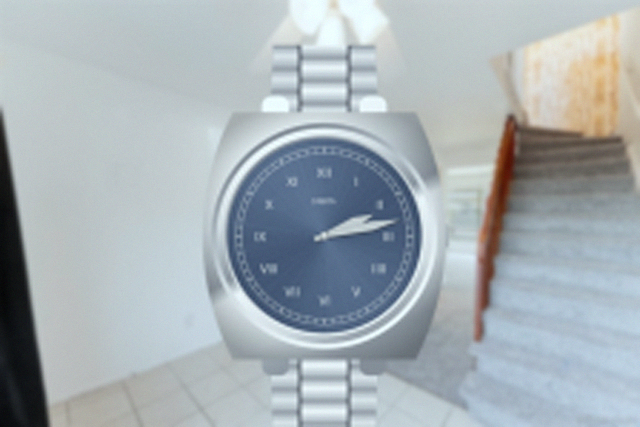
2:13
